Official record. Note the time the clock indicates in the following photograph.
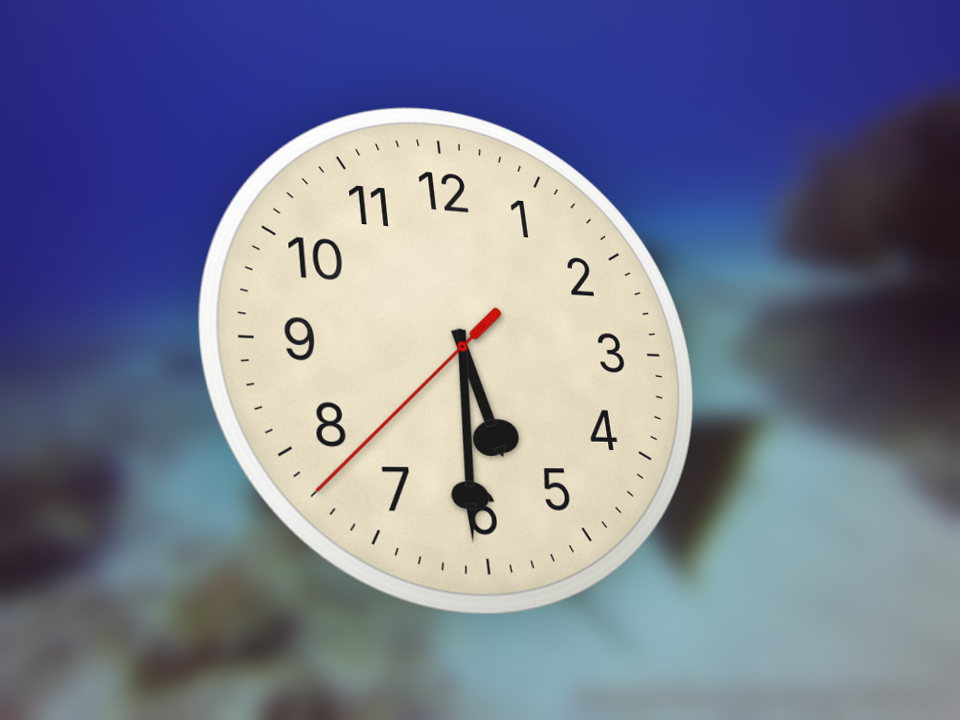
5:30:38
